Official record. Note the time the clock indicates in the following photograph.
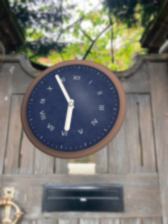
5:54
